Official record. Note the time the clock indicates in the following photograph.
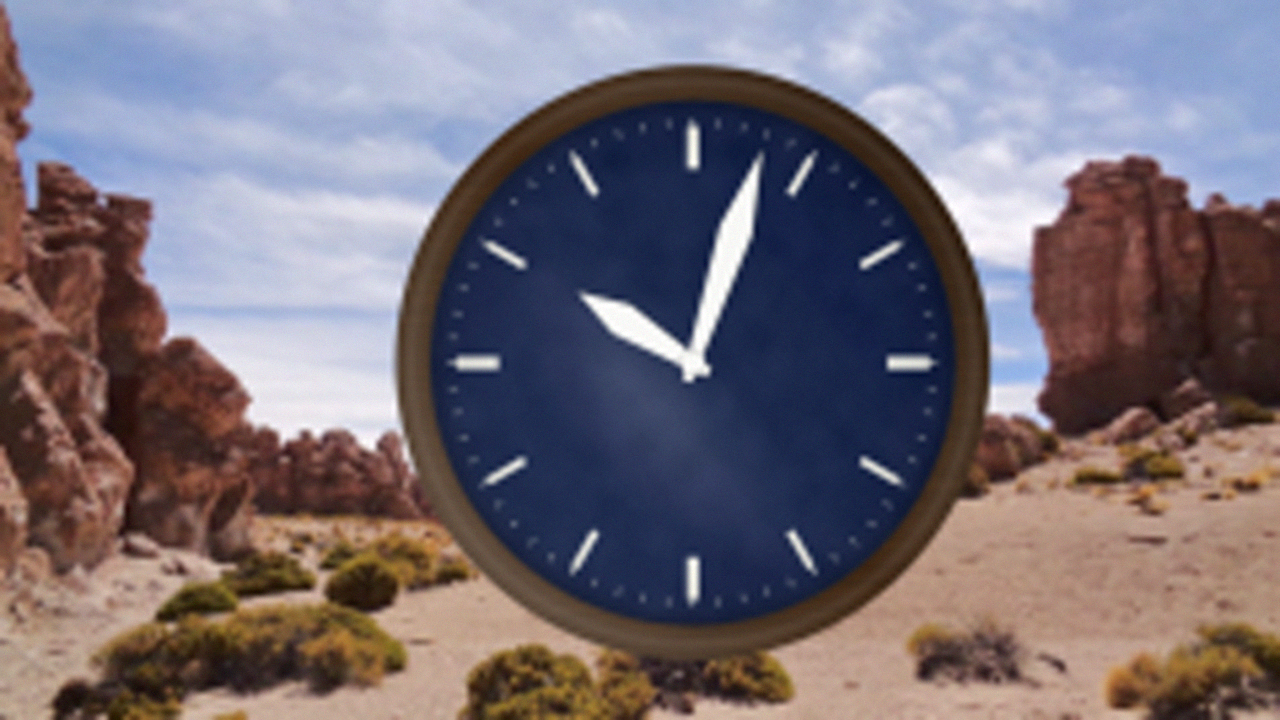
10:03
